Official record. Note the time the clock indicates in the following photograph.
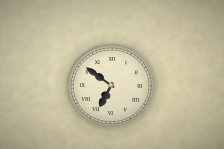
6:51
